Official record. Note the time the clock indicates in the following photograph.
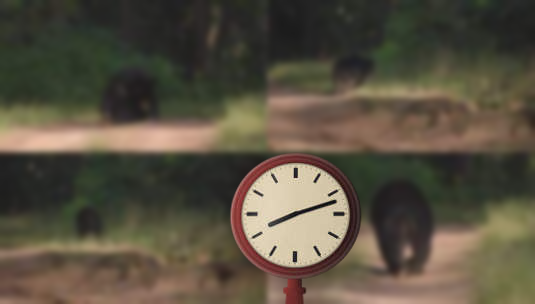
8:12
